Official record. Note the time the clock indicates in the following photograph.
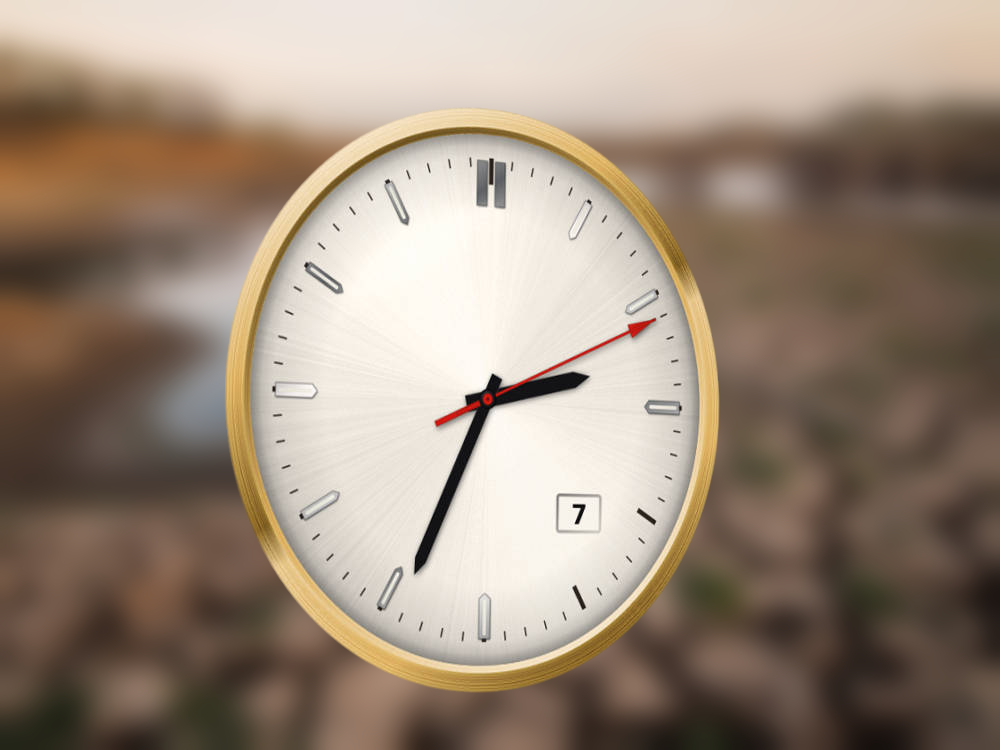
2:34:11
